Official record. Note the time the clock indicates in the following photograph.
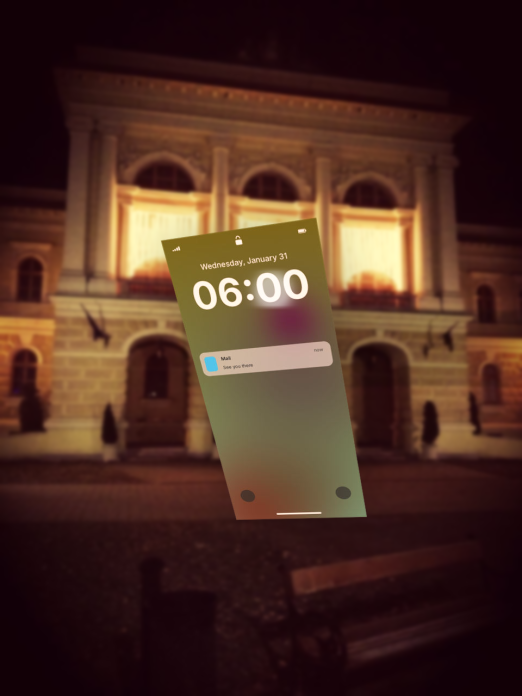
6:00
